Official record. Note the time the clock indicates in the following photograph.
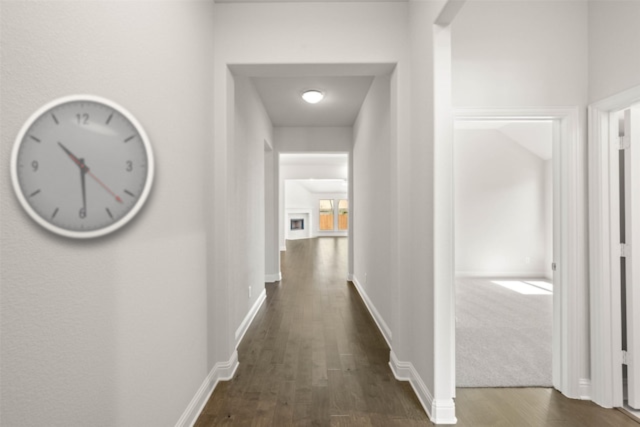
10:29:22
